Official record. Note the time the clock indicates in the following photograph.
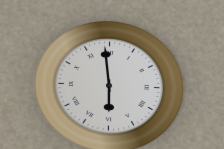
5:59
